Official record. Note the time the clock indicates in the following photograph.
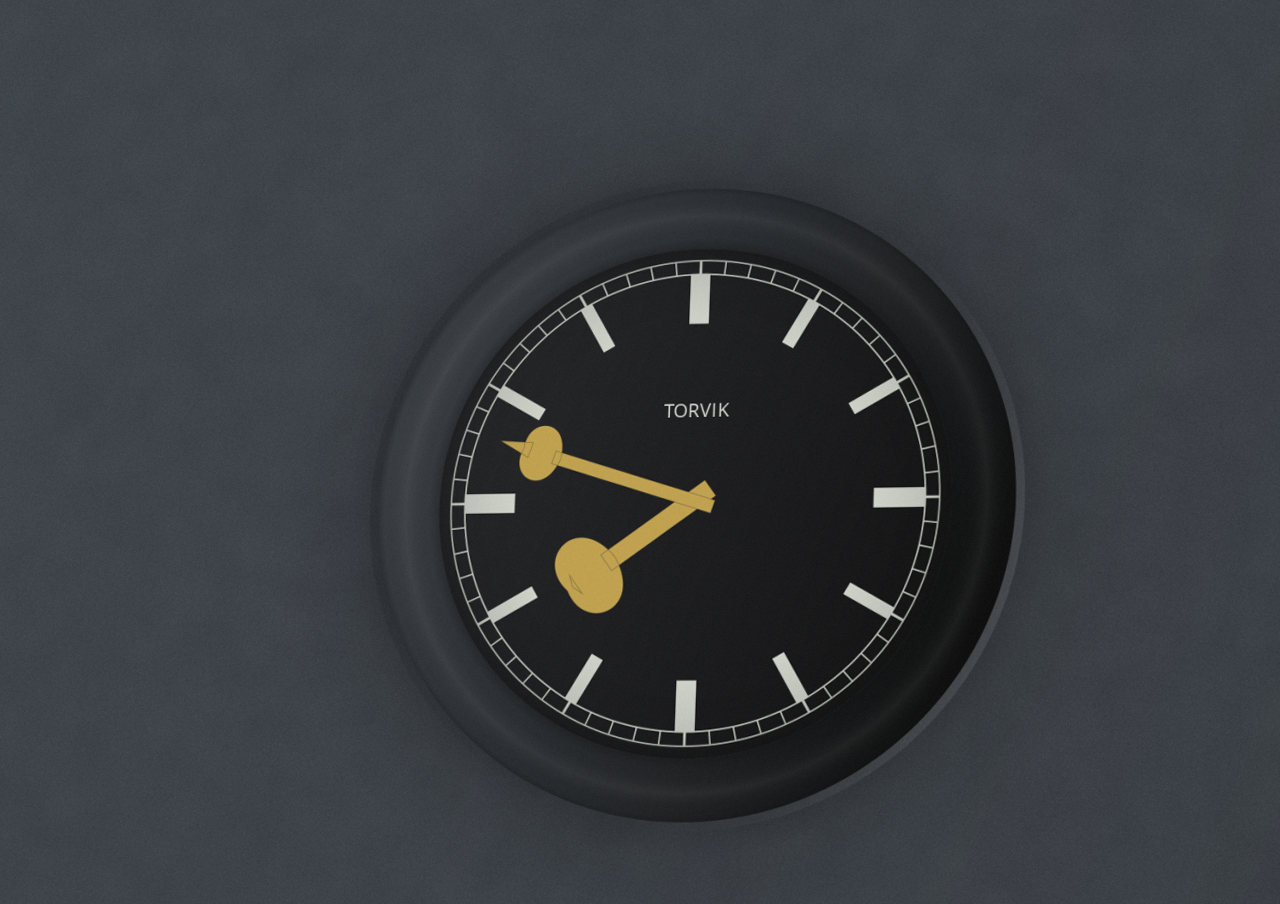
7:48
